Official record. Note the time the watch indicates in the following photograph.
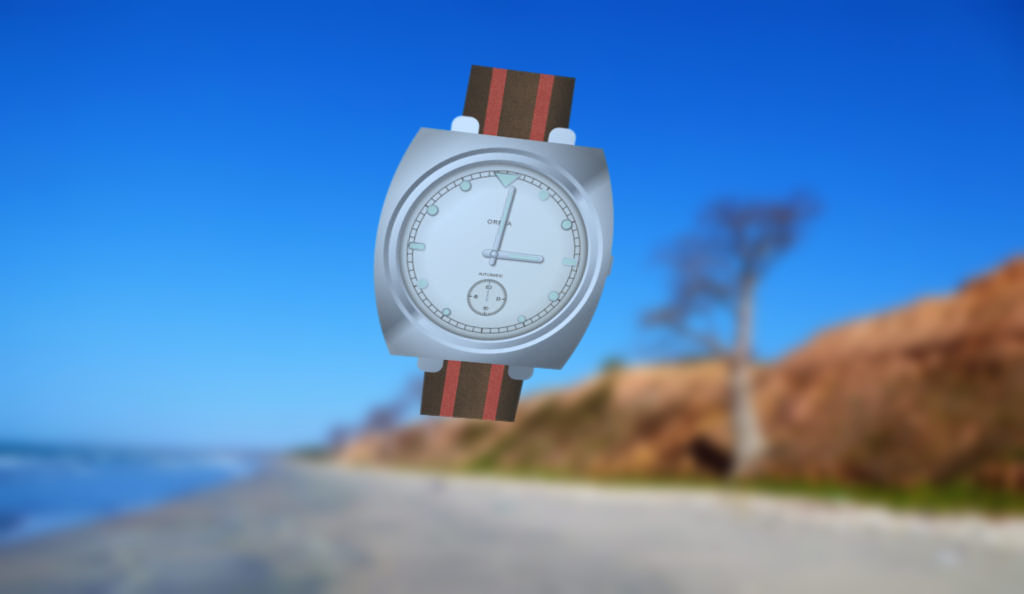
3:01
